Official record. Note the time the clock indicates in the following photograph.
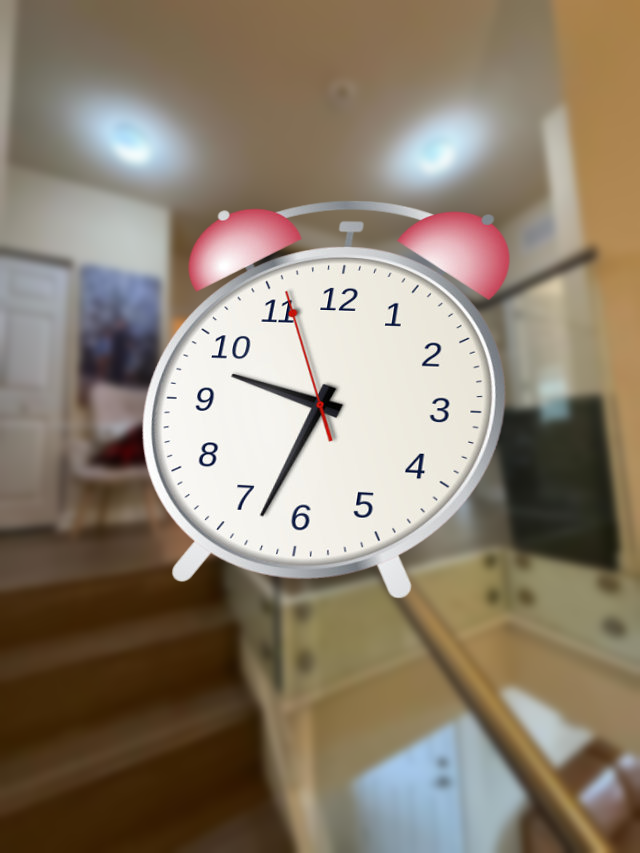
9:32:56
